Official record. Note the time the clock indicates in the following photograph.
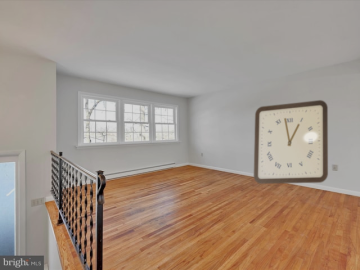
12:58
